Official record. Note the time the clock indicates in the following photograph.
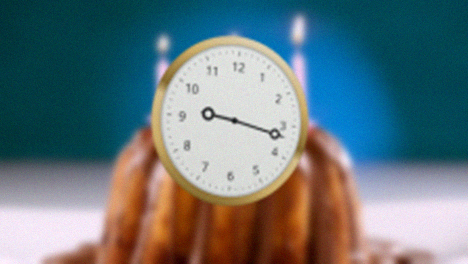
9:17
